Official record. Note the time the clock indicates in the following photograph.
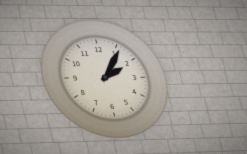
2:06
